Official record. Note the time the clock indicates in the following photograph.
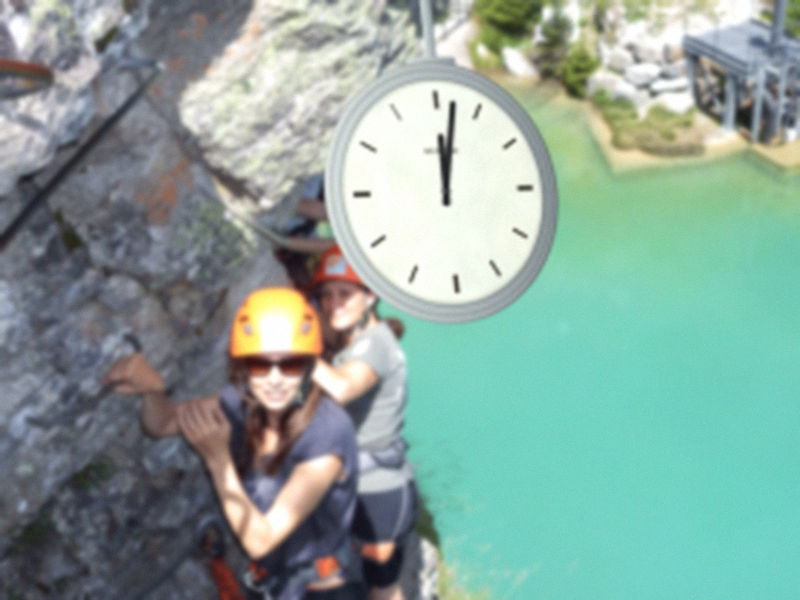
12:02
